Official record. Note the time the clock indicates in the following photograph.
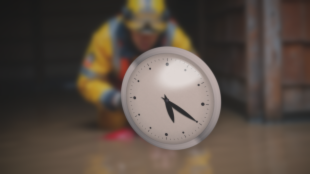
5:20
